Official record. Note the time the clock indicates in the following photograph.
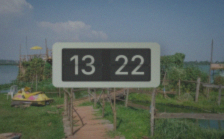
13:22
